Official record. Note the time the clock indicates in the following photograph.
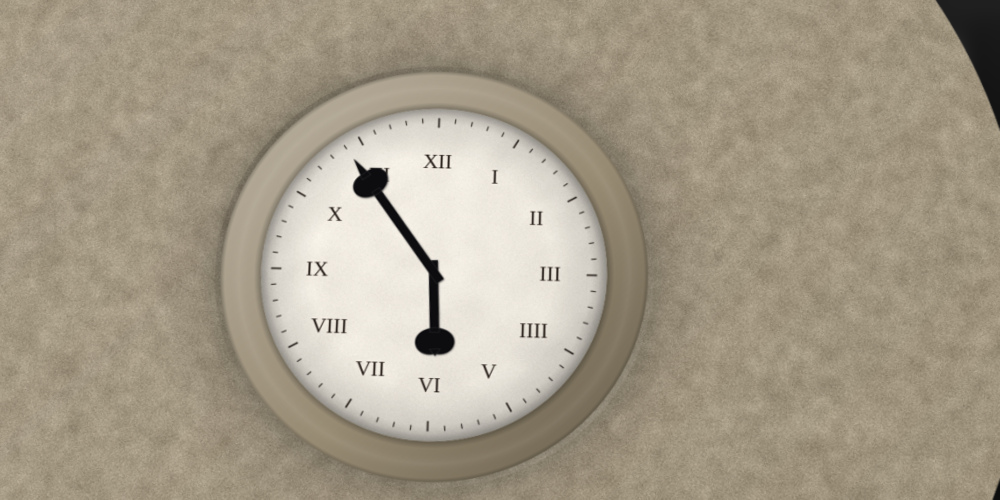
5:54
